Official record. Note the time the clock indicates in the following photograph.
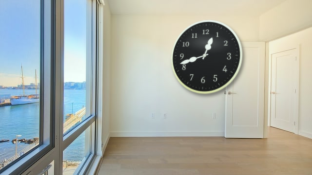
12:42
